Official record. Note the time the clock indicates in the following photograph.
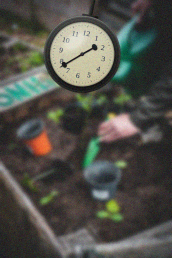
1:38
